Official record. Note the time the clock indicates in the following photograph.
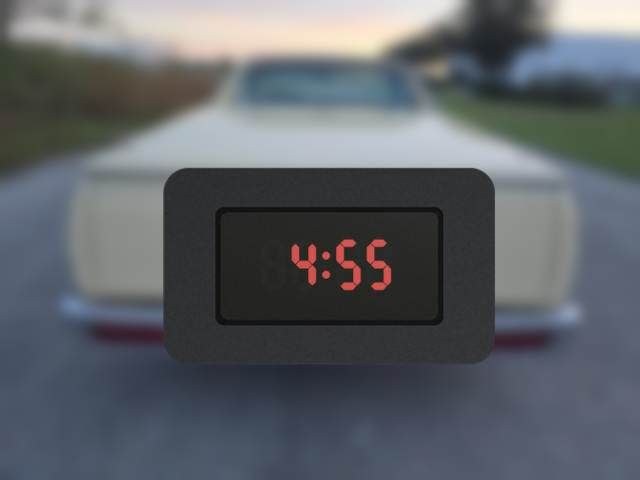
4:55
